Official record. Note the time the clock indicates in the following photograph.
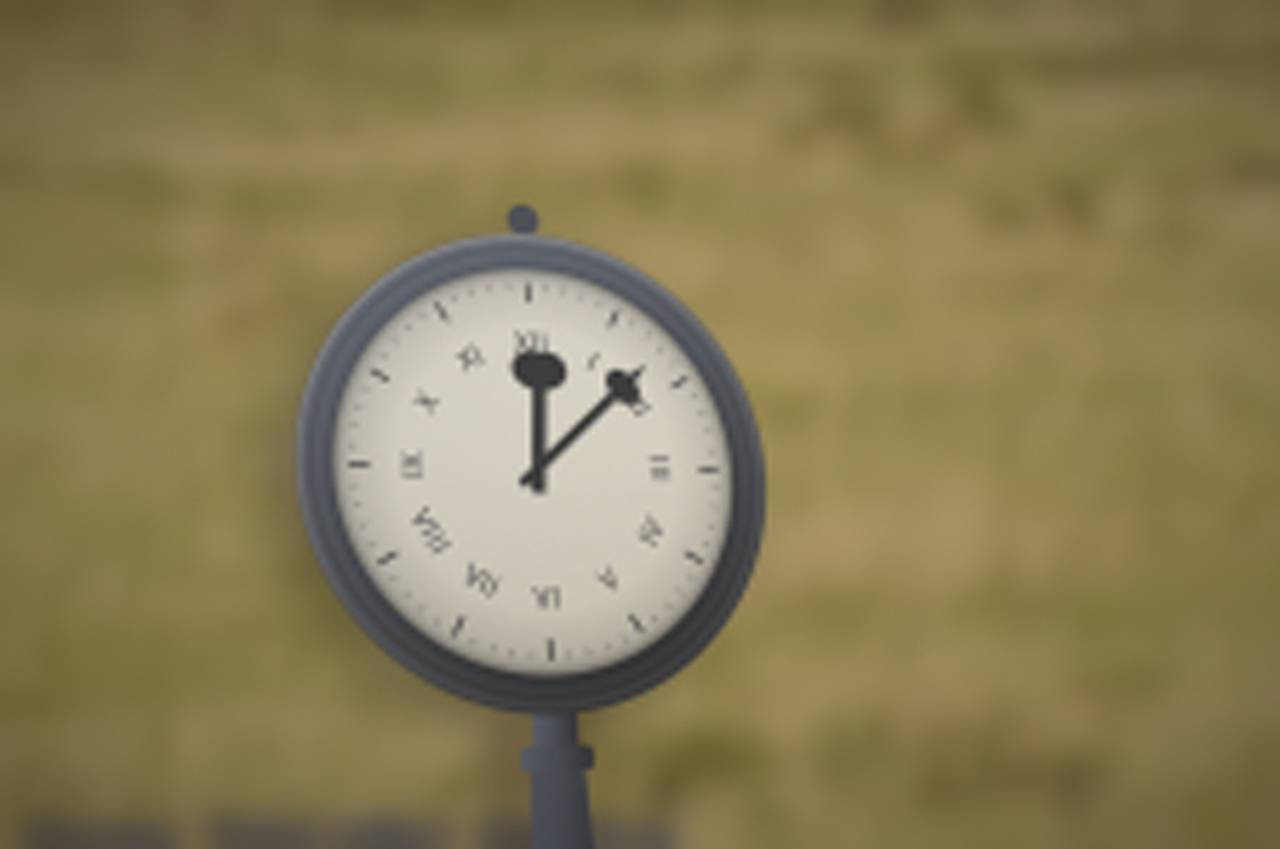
12:08
